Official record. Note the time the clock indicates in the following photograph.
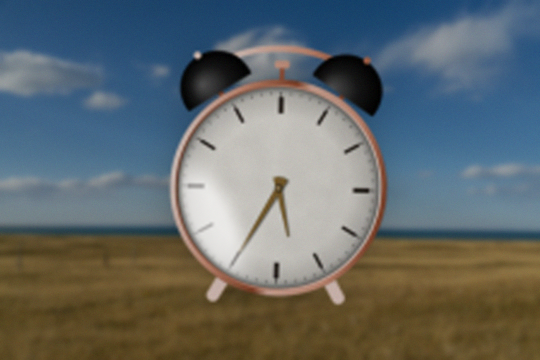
5:35
